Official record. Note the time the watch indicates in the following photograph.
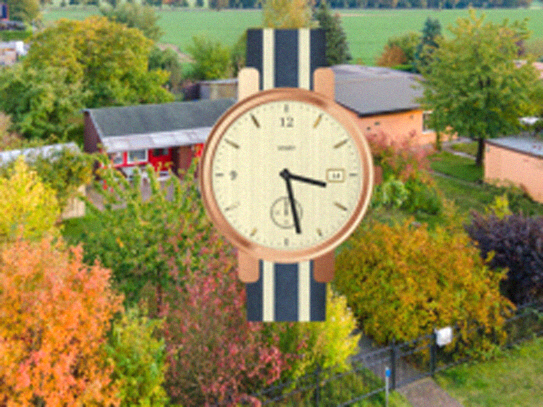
3:28
